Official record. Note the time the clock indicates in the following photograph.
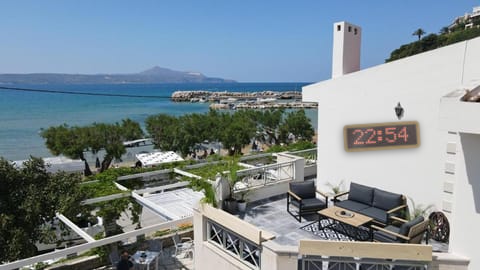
22:54
